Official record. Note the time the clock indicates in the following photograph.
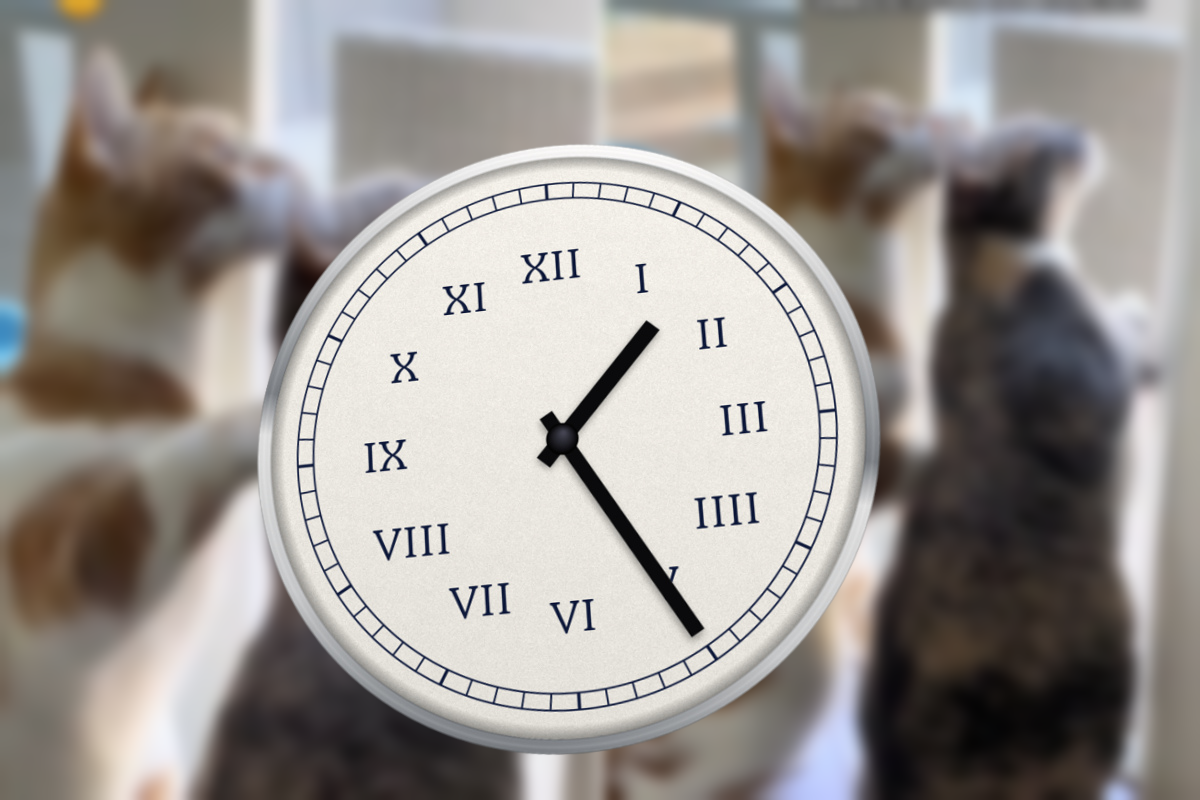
1:25
